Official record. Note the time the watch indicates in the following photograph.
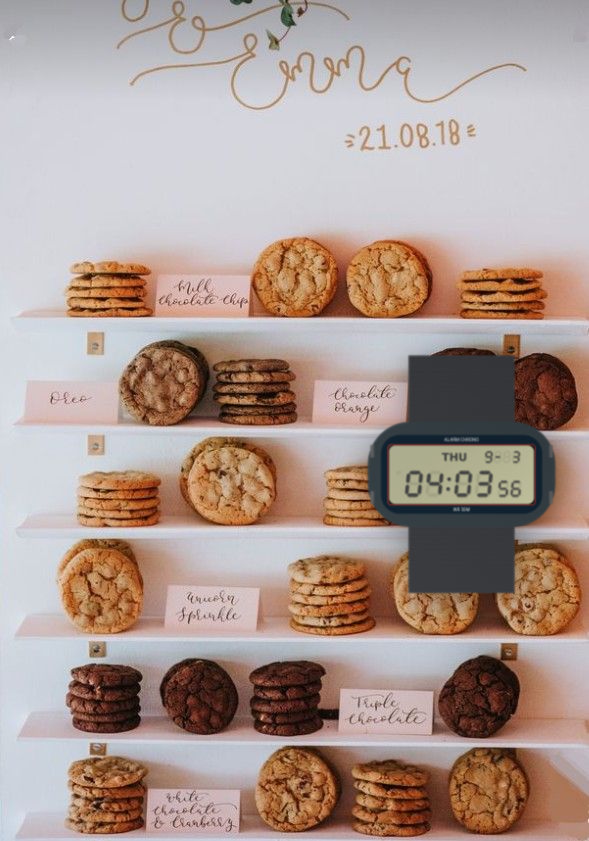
4:03:56
